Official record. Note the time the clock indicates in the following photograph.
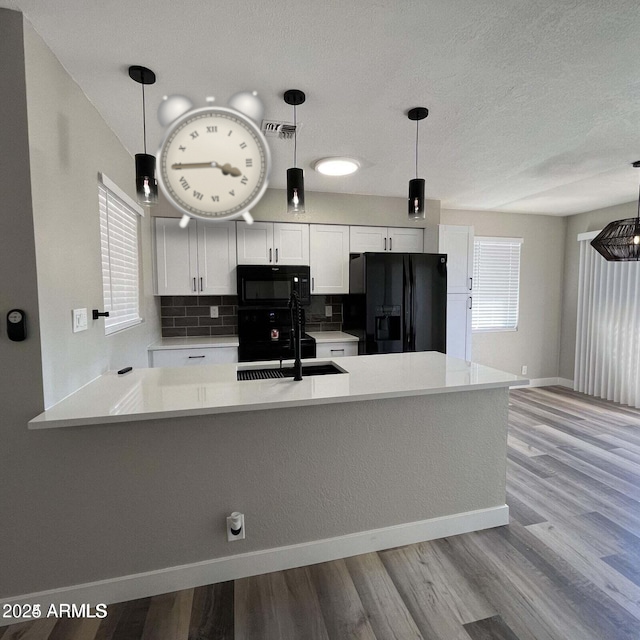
3:45
